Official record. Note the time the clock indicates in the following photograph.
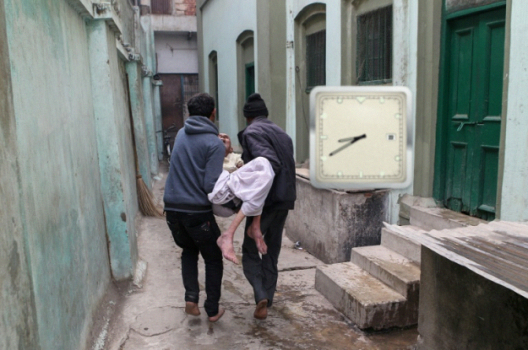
8:40
